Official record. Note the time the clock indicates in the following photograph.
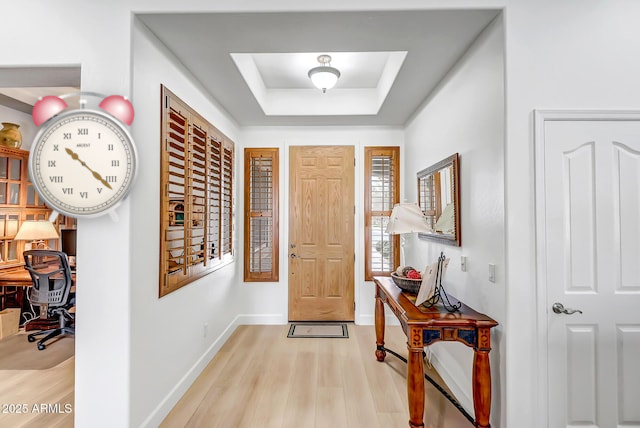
10:22
